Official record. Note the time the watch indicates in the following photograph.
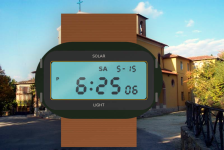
6:25:06
